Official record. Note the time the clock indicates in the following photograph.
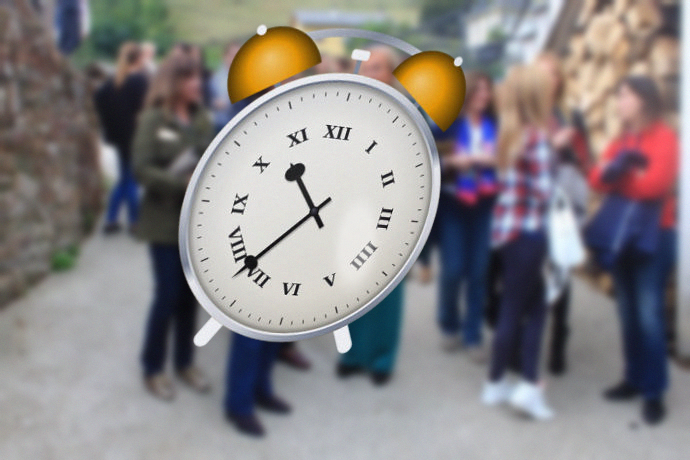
10:37
